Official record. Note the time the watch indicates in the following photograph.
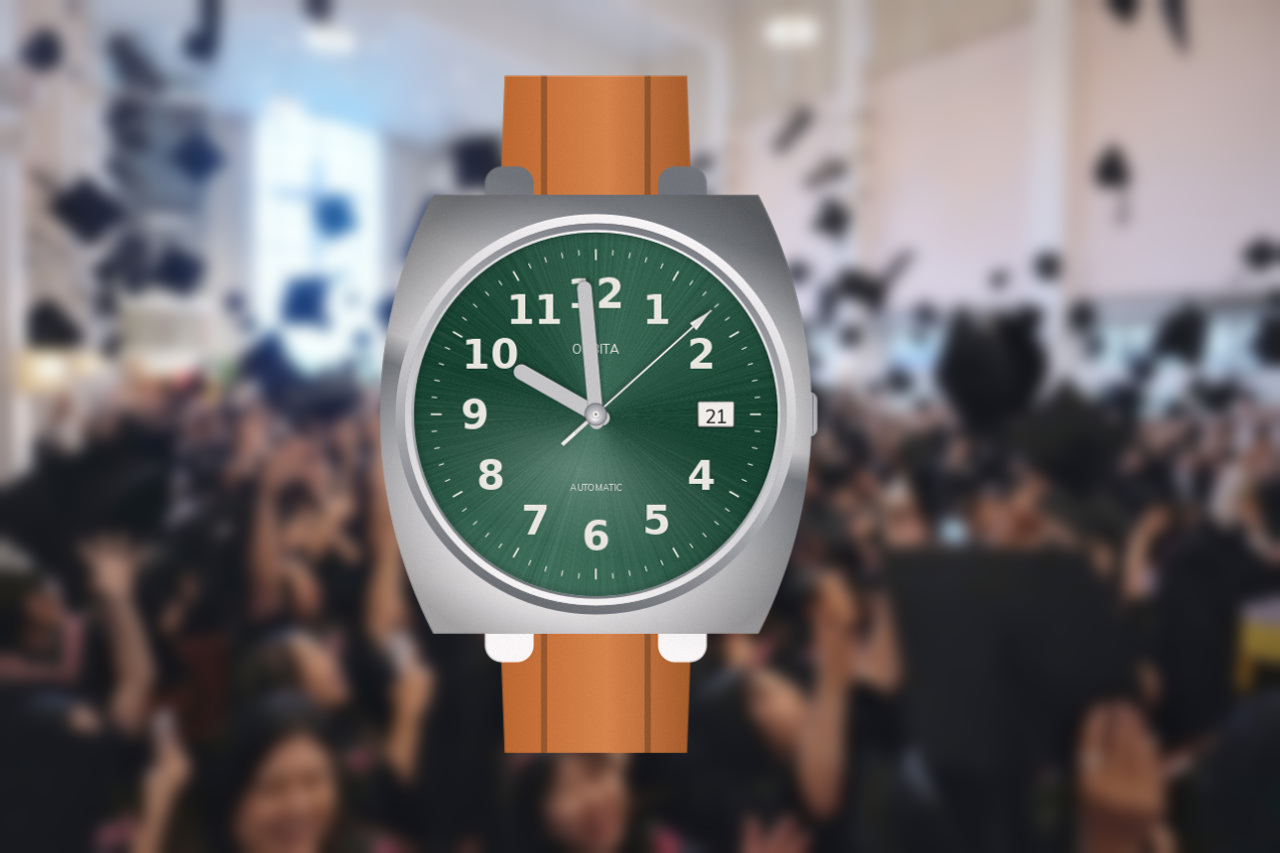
9:59:08
